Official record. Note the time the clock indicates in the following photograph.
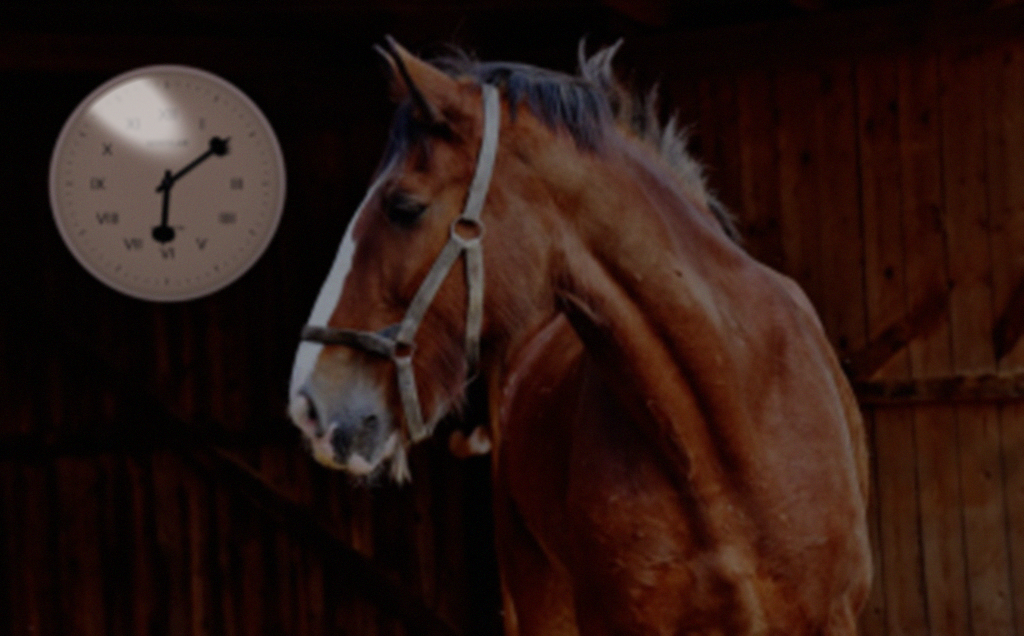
6:09
